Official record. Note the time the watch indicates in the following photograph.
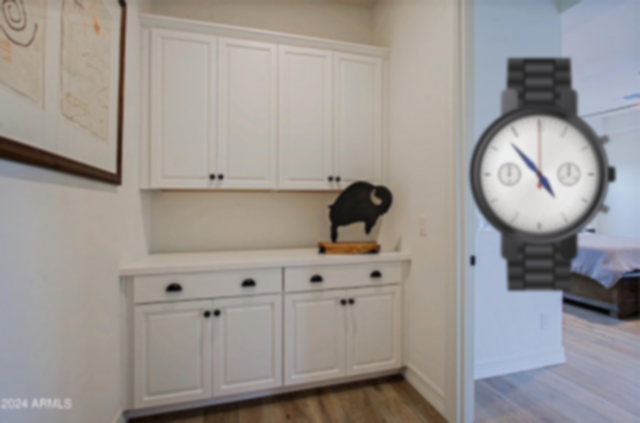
4:53
